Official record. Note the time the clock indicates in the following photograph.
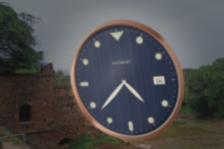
4:38
